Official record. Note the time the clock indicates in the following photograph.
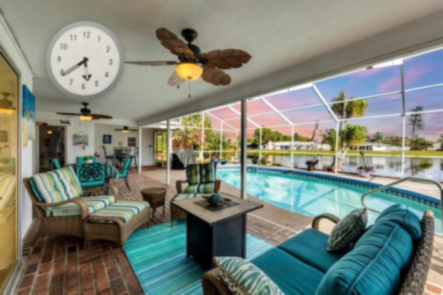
5:39
